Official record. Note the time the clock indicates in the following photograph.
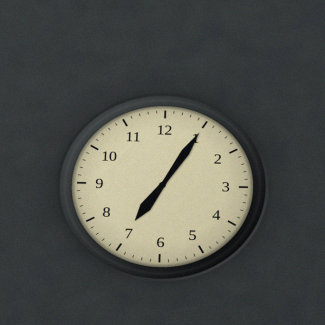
7:05
